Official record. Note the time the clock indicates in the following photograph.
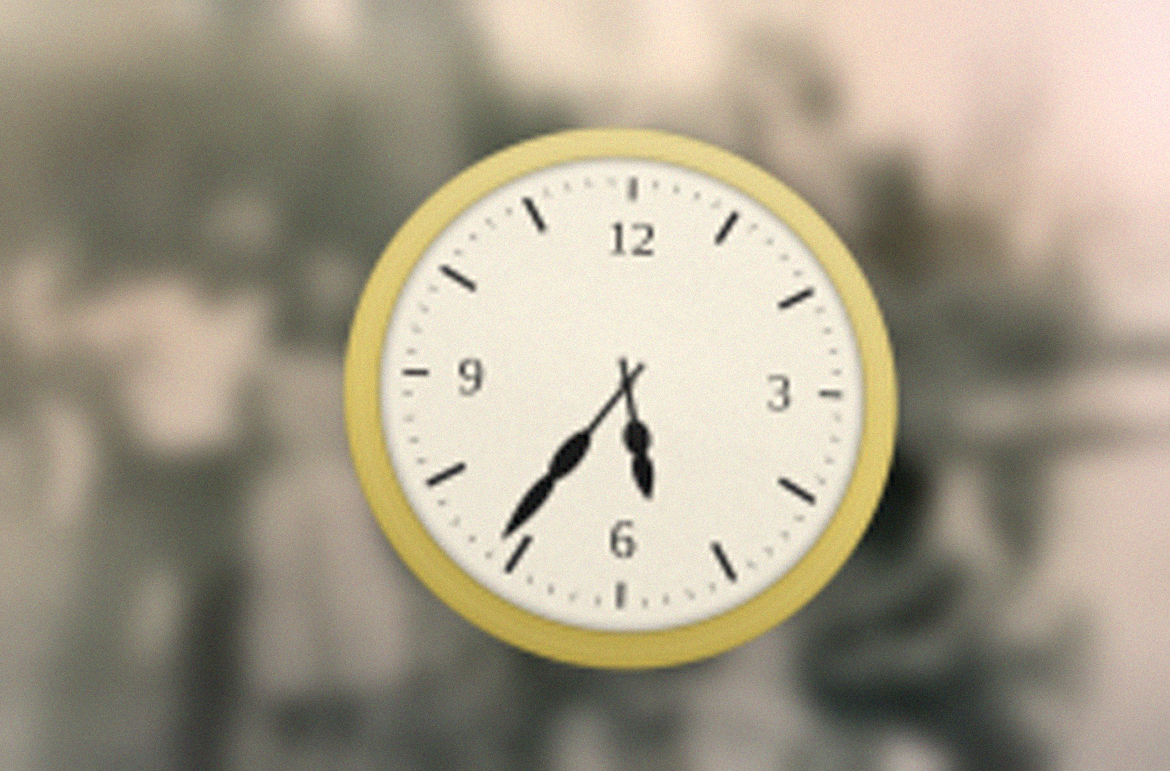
5:36
